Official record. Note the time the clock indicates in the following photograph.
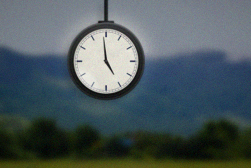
4:59
